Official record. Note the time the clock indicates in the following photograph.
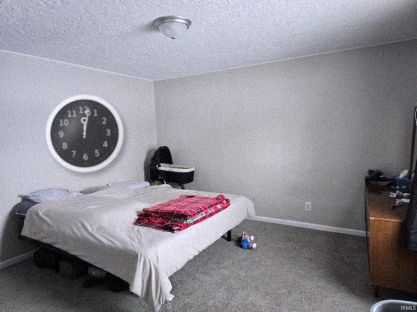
12:02
